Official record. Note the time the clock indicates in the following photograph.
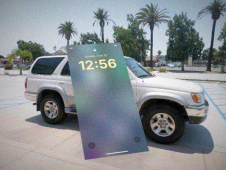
12:56
